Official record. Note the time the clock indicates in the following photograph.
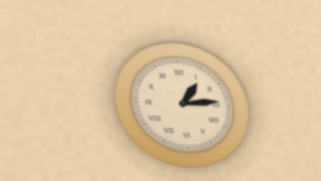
1:14
